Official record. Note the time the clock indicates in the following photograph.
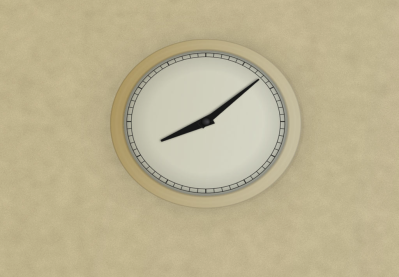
8:08
